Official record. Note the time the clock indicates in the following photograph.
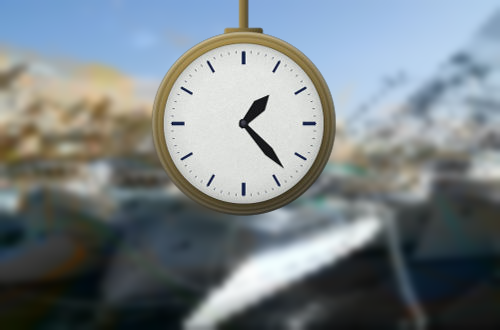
1:23
